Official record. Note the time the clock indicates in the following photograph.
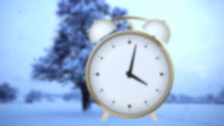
4:02
